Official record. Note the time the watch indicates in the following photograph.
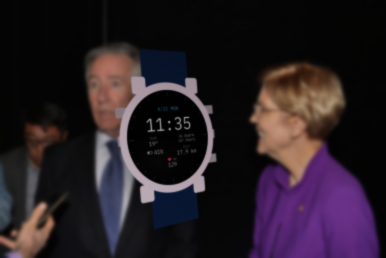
11:35
